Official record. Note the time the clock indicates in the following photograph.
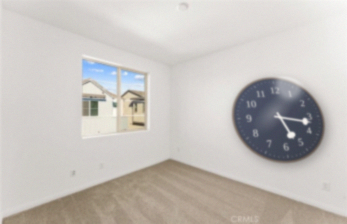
5:17
